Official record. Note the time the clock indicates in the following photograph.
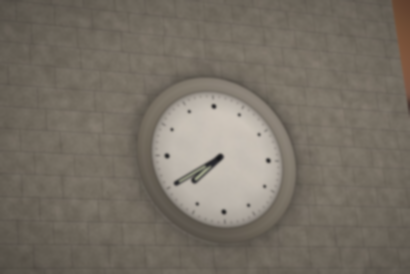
7:40
